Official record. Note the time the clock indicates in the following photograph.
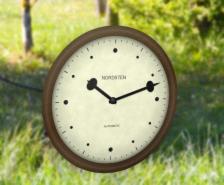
10:12
